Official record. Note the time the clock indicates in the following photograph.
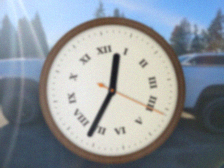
12:36:21
